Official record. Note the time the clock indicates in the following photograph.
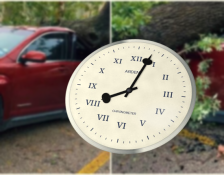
8:03
